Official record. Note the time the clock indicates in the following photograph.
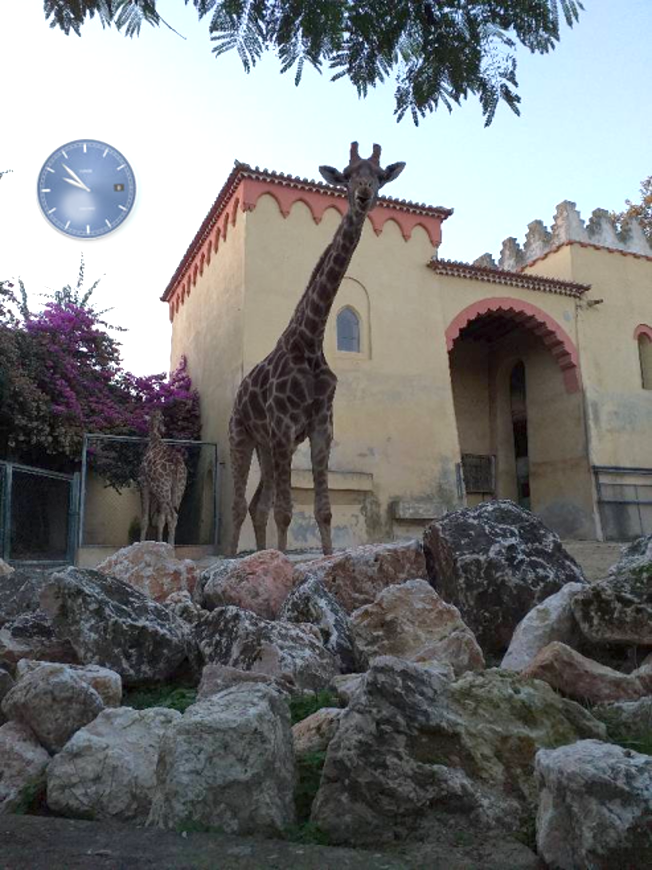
9:53
